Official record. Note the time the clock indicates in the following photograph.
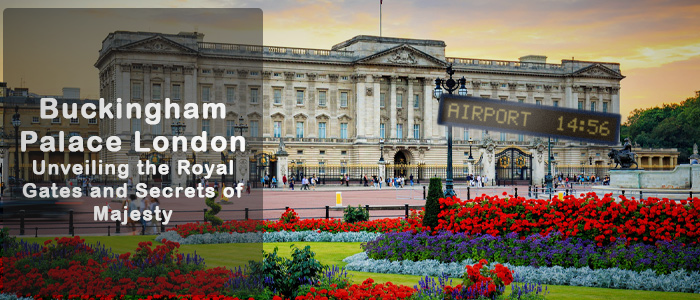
14:56
